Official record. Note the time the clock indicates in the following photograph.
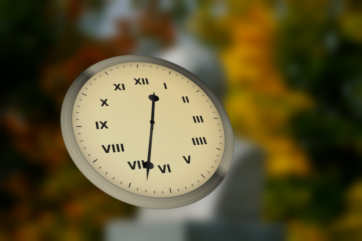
12:33
